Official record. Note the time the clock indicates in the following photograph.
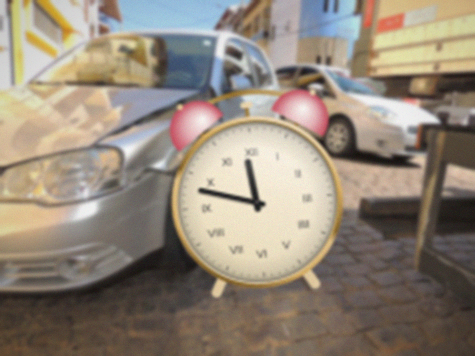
11:48
